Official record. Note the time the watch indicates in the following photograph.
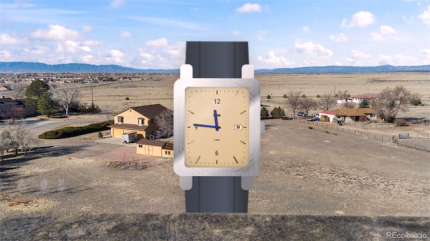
11:46
